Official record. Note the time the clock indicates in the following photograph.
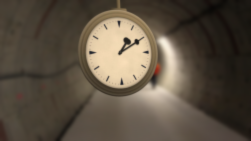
1:10
